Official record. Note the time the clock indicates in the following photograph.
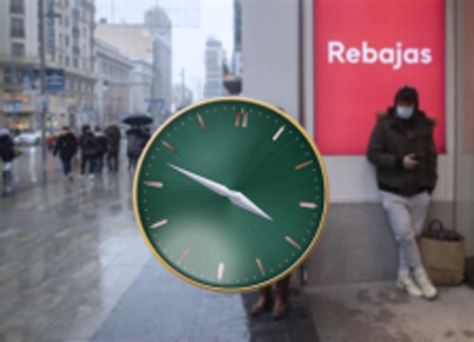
3:48
